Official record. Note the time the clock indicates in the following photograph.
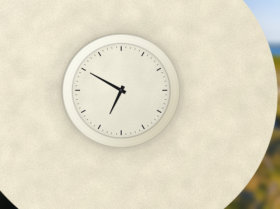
6:50
